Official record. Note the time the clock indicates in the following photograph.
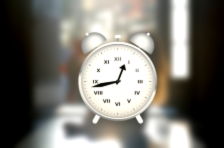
12:43
